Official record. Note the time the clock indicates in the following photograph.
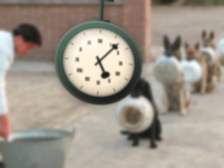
5:07
